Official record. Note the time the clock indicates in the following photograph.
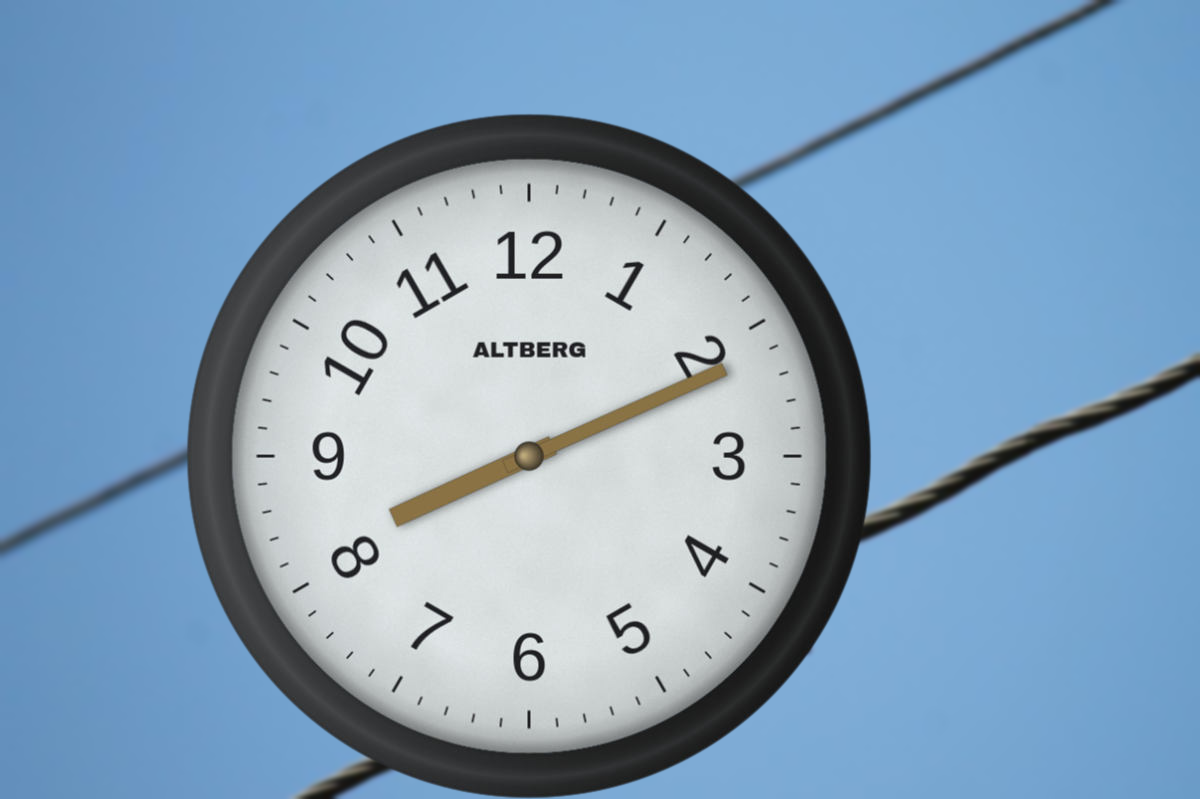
8:11
